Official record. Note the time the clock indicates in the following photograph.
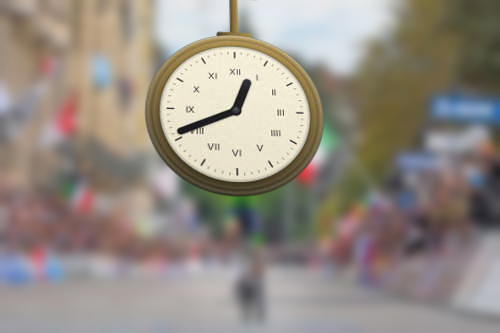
12:41
